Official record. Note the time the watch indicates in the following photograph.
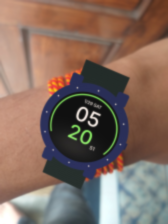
5:20
